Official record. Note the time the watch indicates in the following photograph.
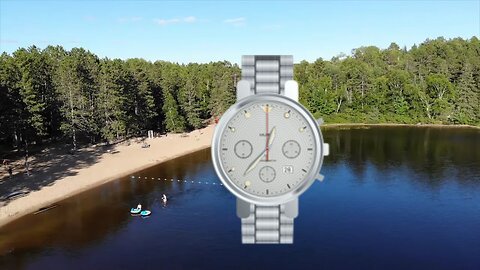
12:37
